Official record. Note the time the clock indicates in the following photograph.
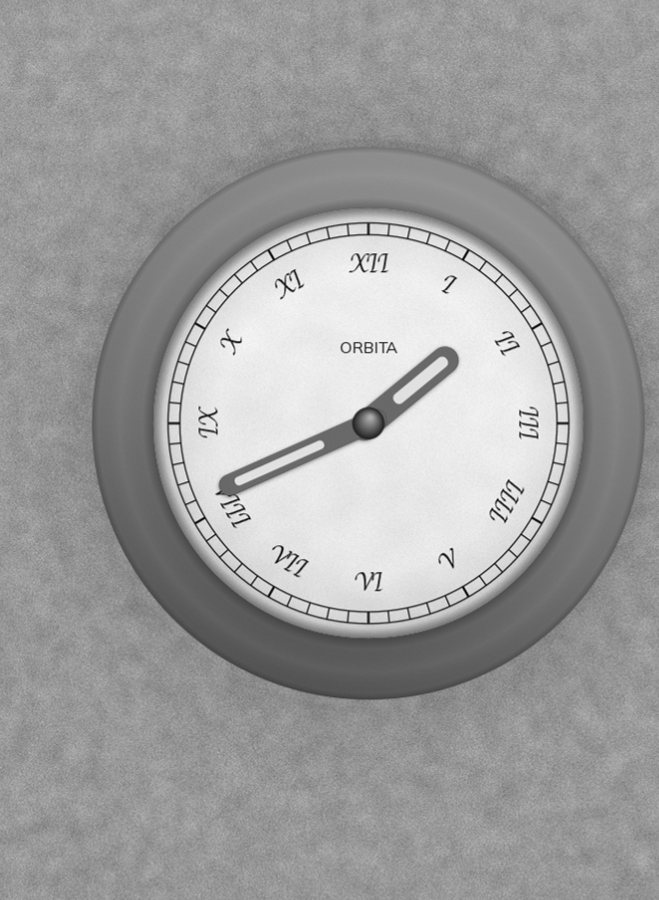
1:41
